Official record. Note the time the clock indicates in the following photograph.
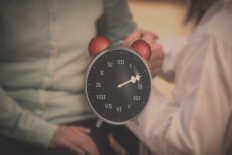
2:11
